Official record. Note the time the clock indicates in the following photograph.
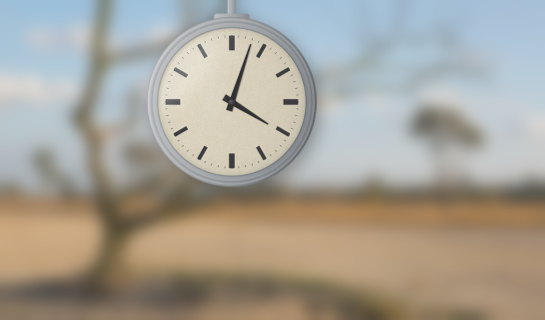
4:03
